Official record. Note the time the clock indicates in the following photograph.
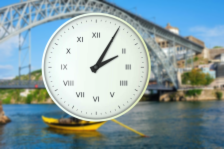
2:05
